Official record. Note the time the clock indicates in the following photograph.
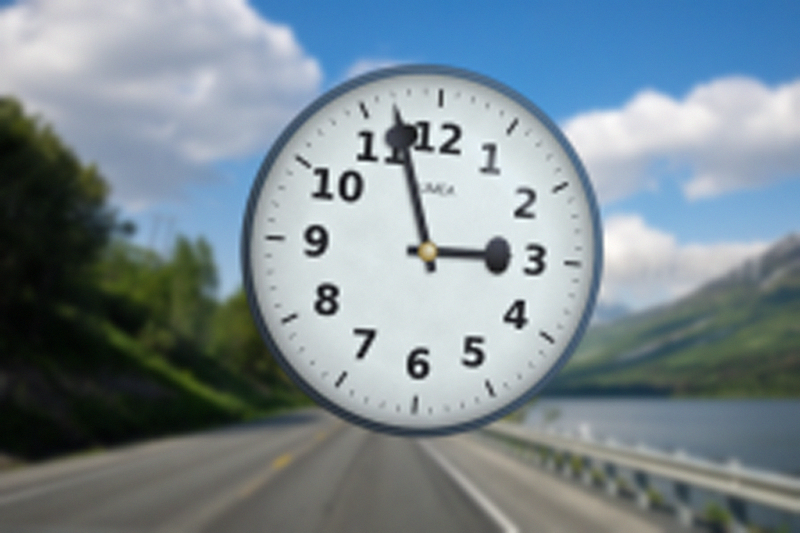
2:57
